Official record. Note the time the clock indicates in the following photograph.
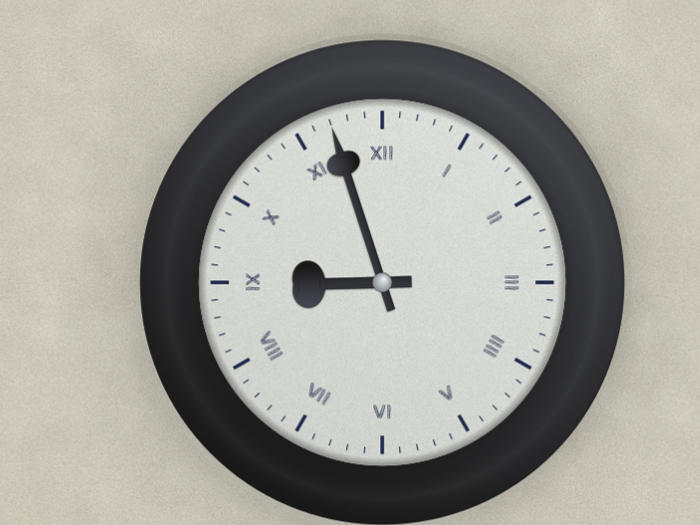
8:57
